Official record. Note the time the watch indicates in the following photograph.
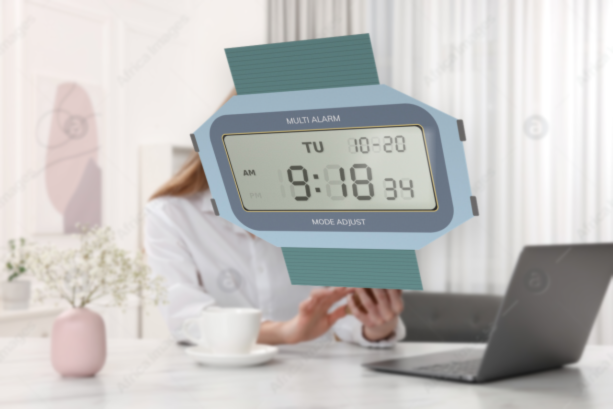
9:18:34
